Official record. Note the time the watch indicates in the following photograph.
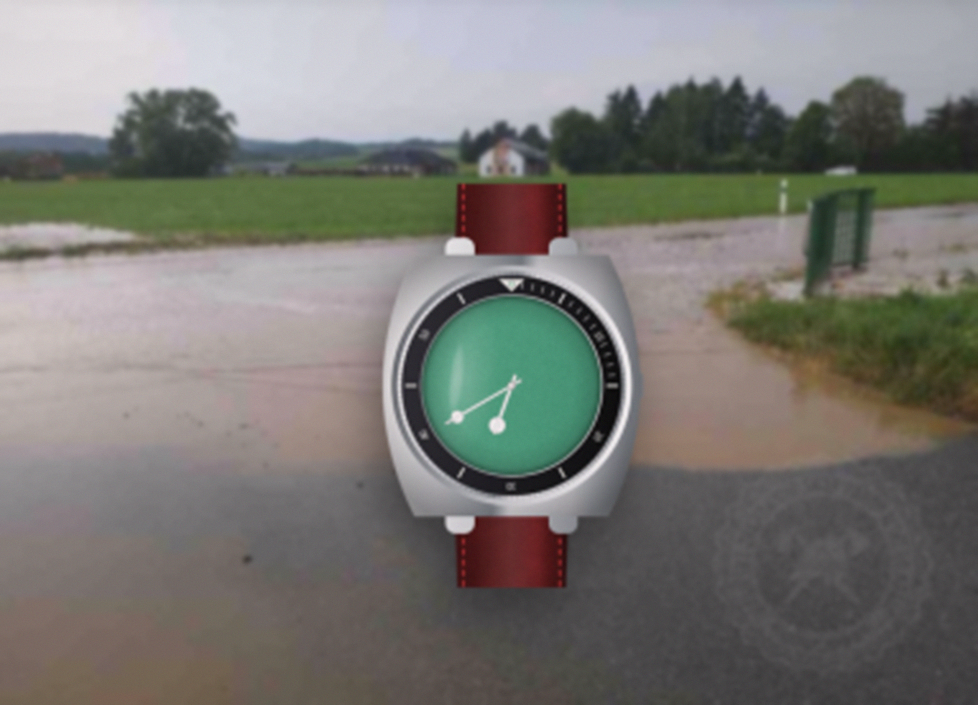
6:40
